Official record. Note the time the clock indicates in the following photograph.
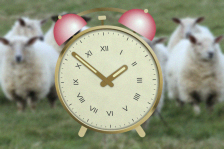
1:52
